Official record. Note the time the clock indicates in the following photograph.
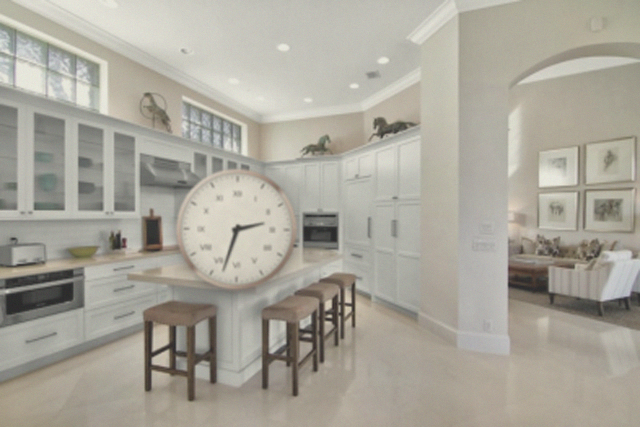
2:33
